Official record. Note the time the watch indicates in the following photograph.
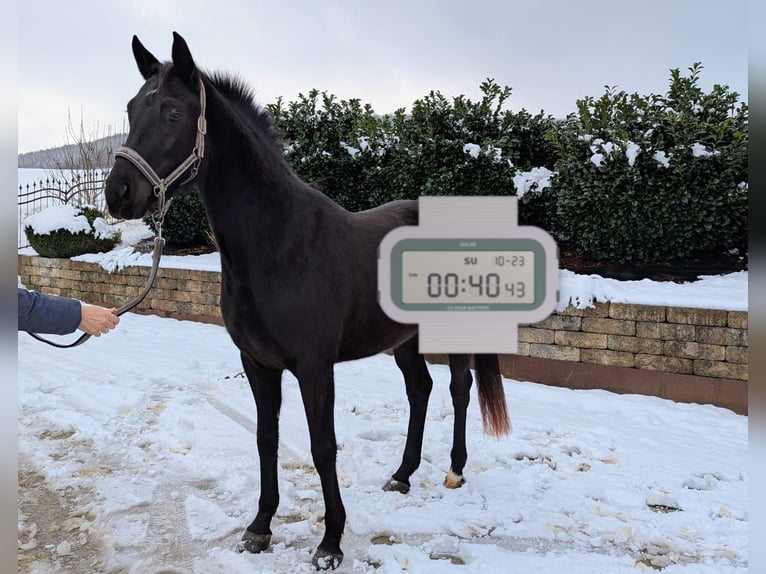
0:40:43
